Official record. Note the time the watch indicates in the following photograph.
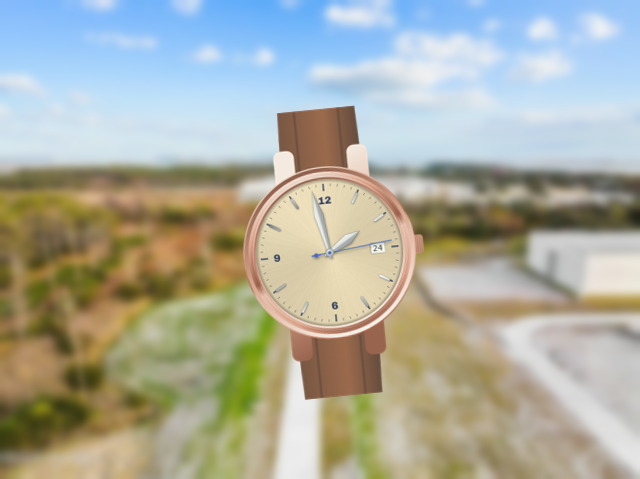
1:58:14
